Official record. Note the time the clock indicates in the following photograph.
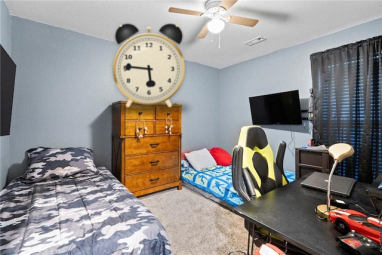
5:46
